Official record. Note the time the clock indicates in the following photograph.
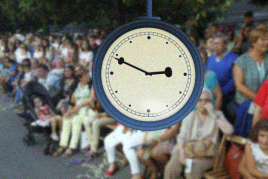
2:49
